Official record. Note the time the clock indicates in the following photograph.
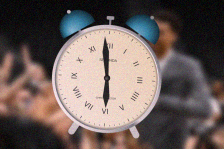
5:59
